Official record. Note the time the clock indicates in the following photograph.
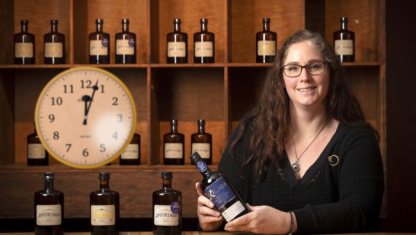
12:03
